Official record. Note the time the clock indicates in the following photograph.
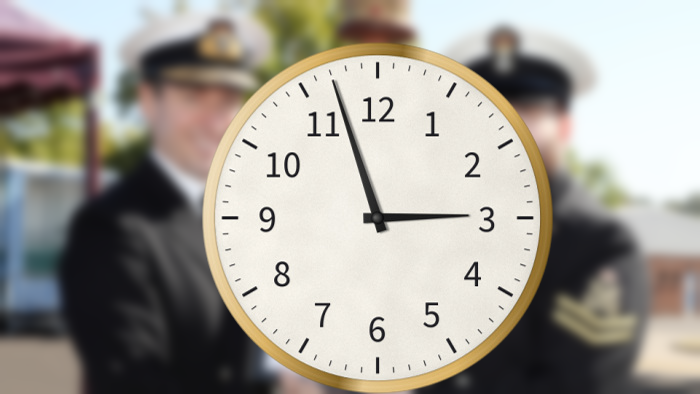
2:57
